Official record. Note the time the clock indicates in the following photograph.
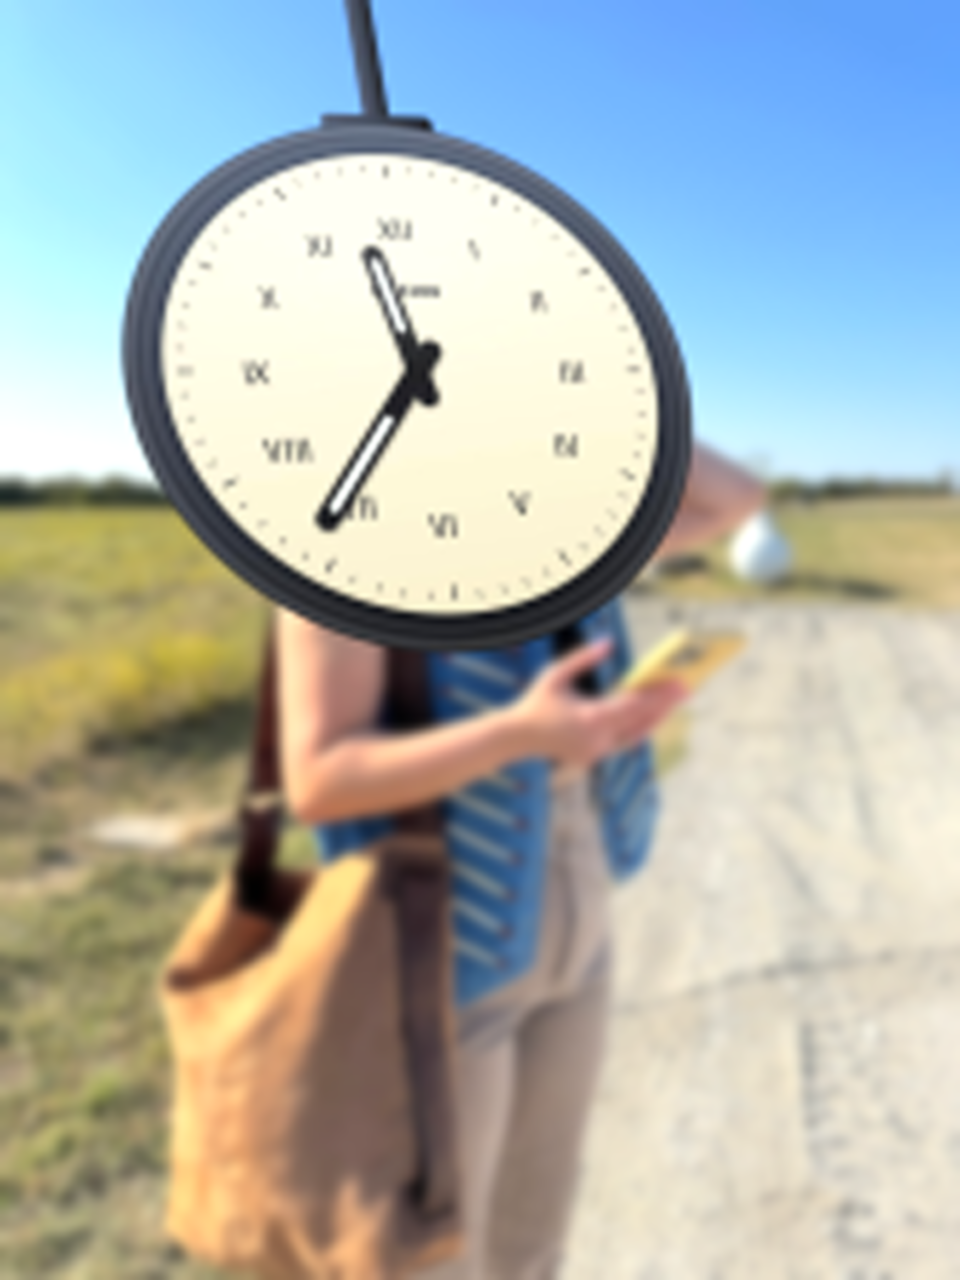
11:36
